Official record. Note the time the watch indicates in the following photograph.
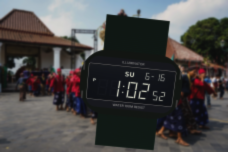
1:02:52
